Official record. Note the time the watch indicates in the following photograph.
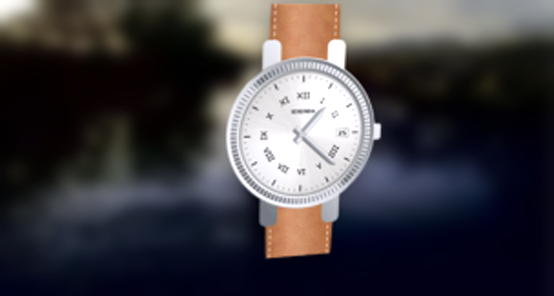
1:22
